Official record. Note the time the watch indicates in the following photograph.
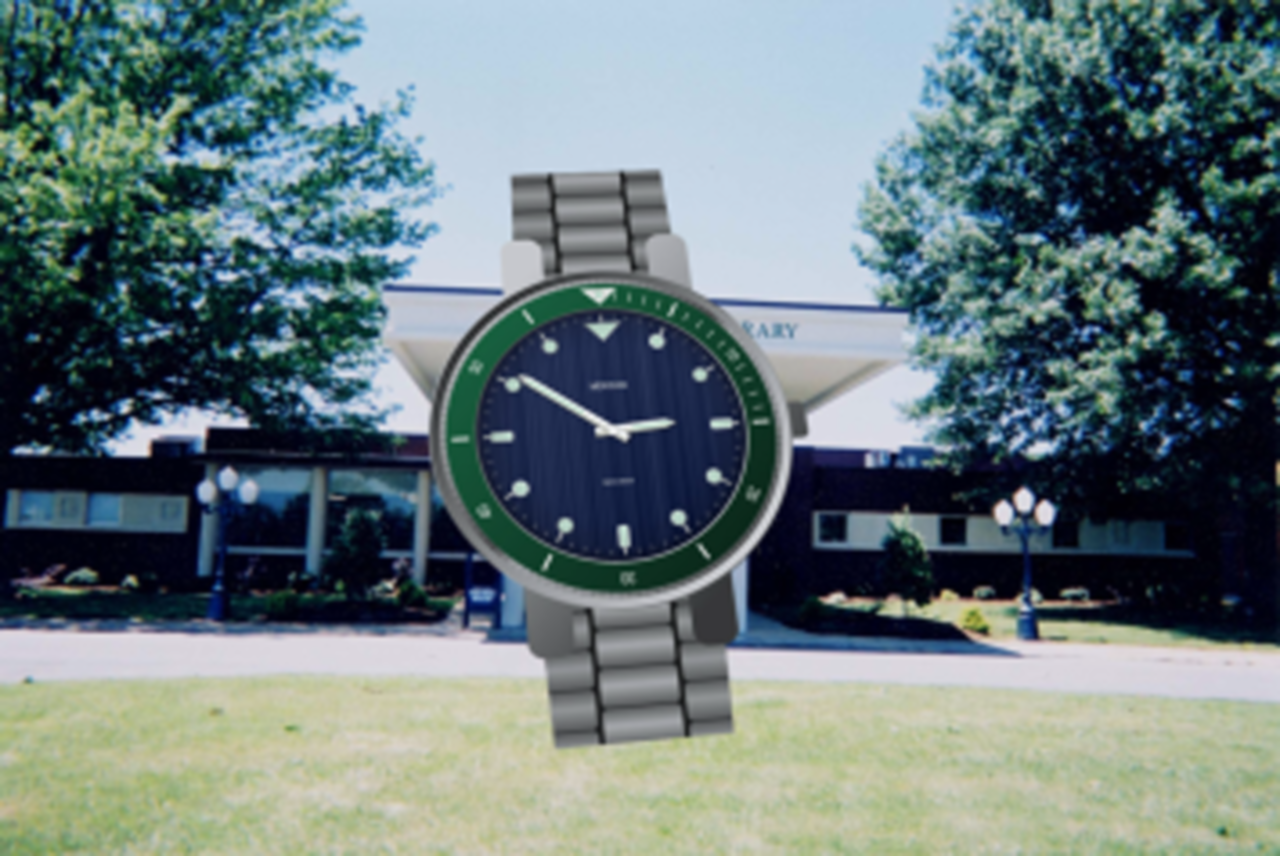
2:51
